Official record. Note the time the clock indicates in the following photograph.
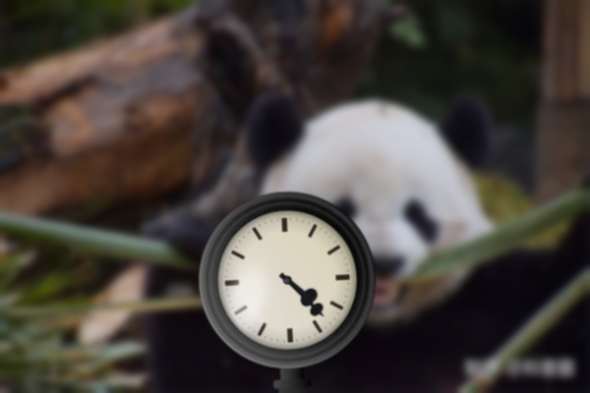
4:23
